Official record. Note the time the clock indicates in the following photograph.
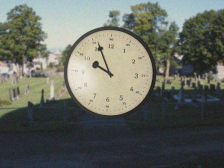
9:56
